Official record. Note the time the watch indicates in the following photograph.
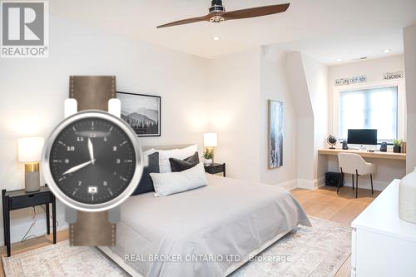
11:41
